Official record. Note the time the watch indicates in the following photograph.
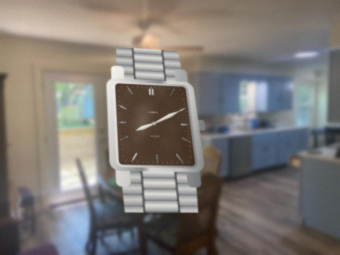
8:10
